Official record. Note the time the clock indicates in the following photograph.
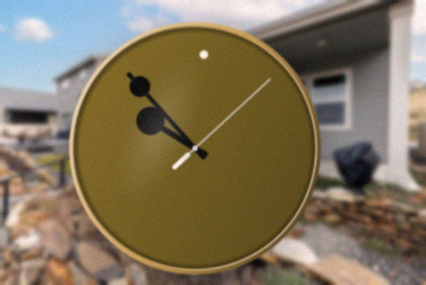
9:52:07
